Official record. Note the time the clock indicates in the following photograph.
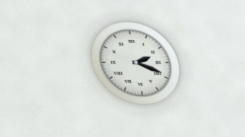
2:19
